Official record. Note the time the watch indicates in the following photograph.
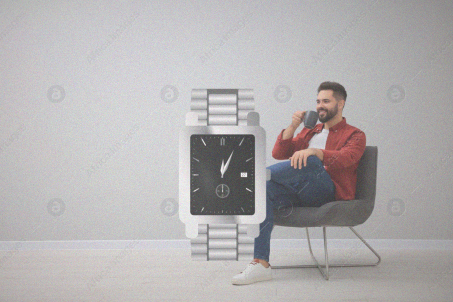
12:04
